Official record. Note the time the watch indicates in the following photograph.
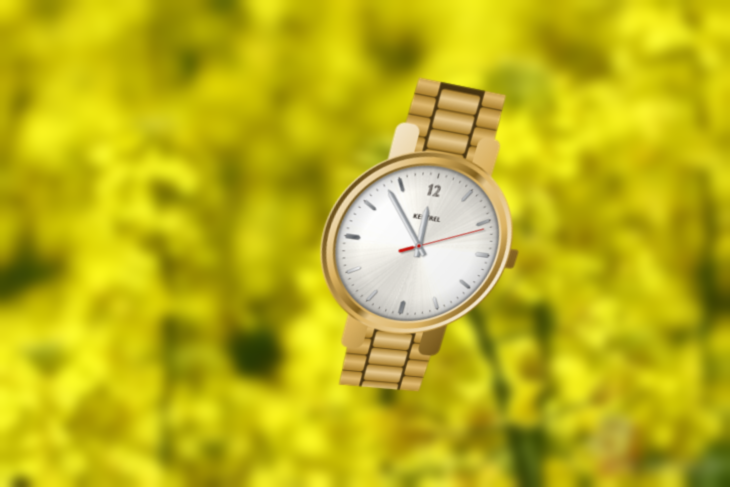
11:53:11
